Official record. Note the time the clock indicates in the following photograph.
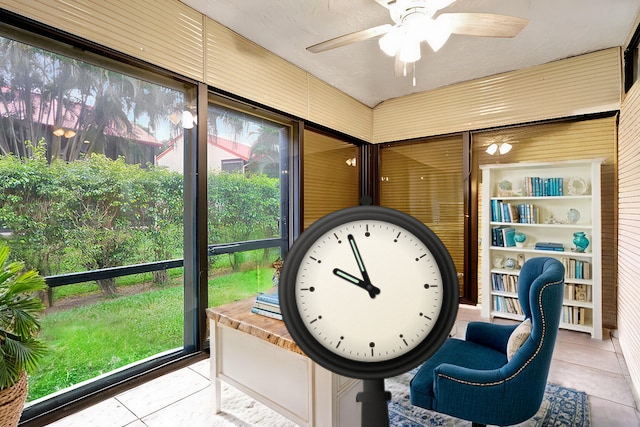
9:57
